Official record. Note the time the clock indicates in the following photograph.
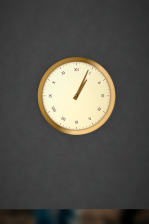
1:04
